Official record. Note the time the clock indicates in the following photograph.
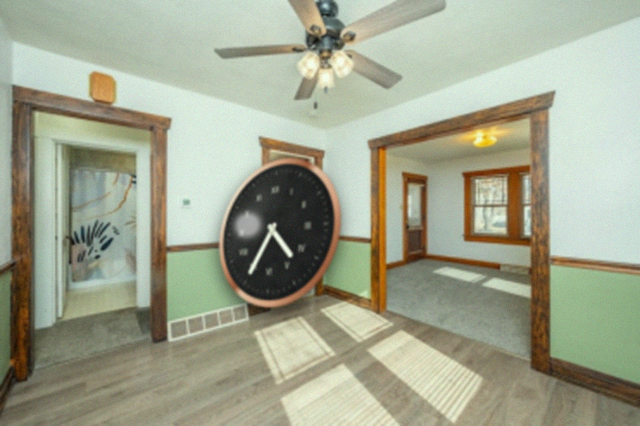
4:35
